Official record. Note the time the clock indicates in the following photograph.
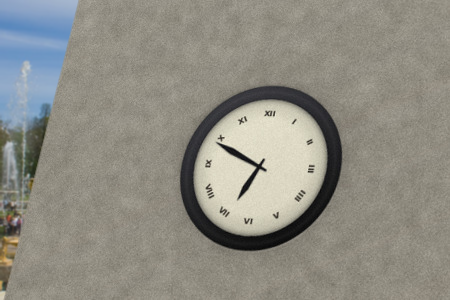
6:49
